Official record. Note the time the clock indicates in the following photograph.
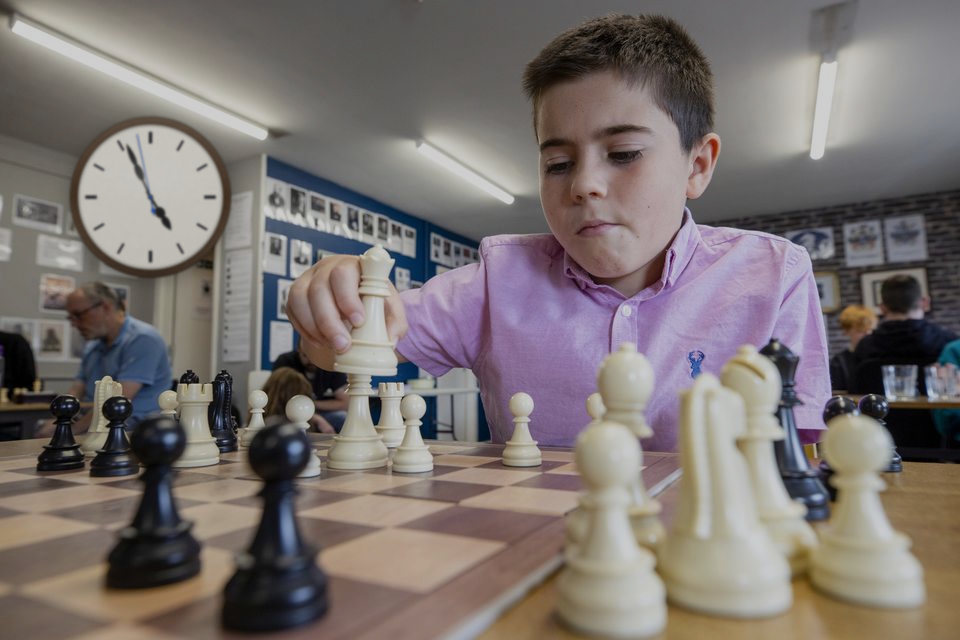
4:55:58
